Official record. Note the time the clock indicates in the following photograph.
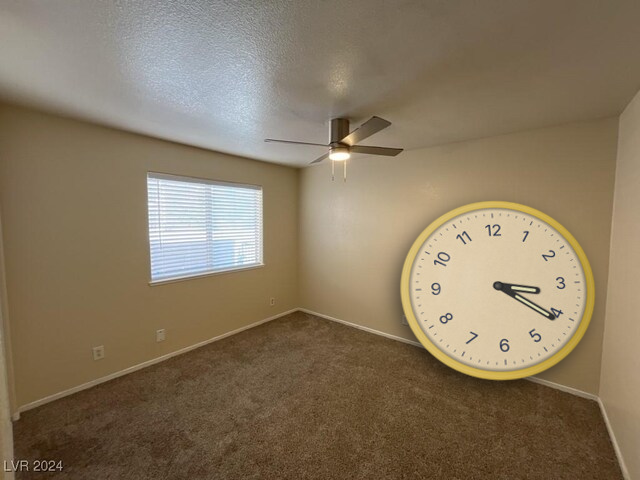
3:21
